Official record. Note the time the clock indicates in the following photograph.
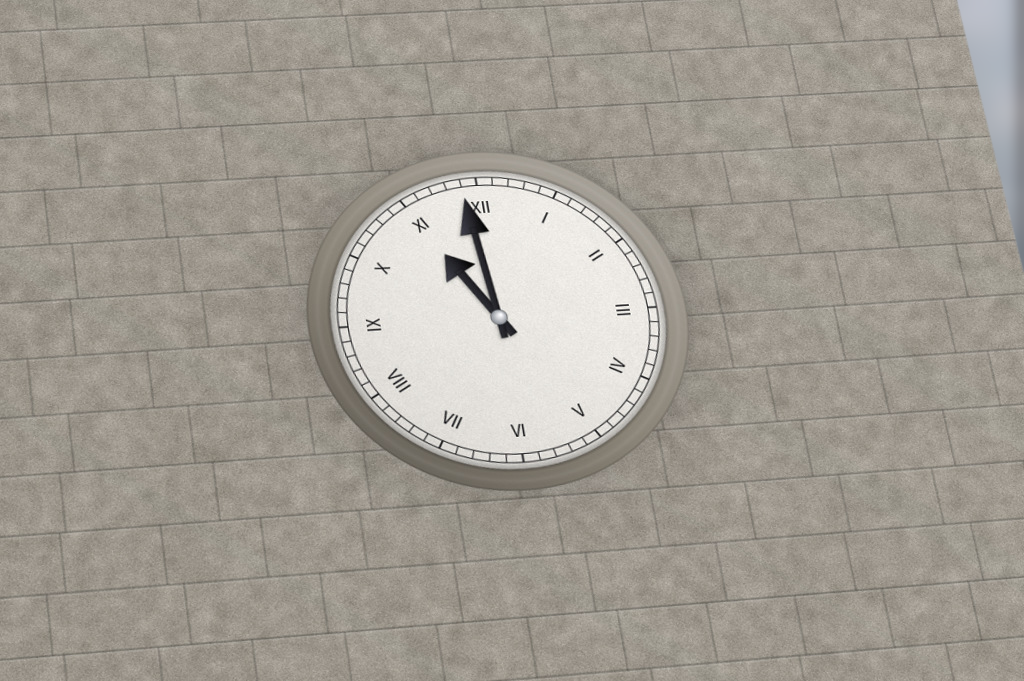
10:59
